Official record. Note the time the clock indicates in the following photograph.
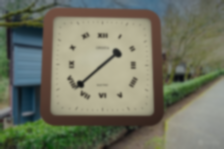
1:38
